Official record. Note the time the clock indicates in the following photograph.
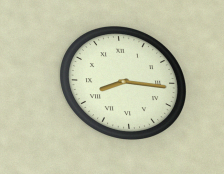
8:16
